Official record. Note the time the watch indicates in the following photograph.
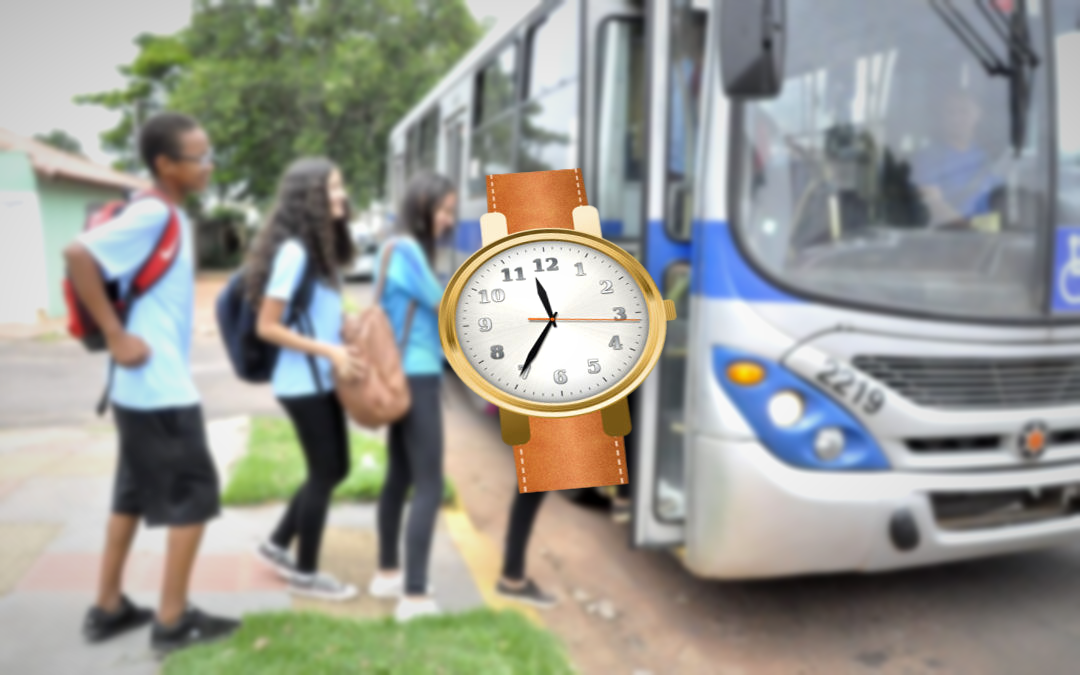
11:35:16
